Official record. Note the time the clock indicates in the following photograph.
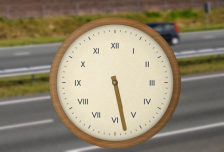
5:28
